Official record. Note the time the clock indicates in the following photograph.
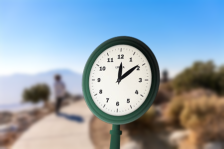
12:09
